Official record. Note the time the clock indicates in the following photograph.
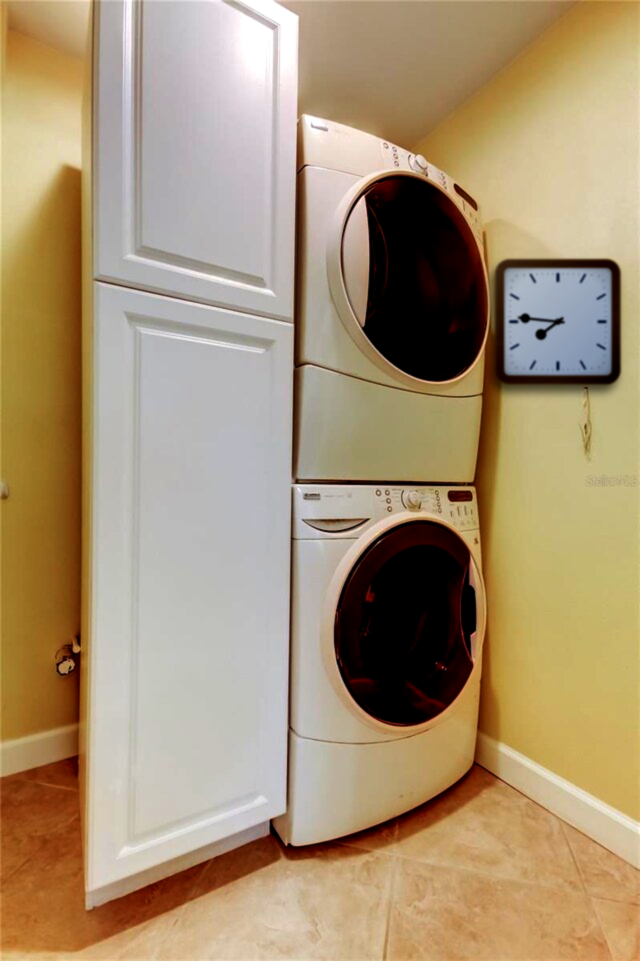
7:46
